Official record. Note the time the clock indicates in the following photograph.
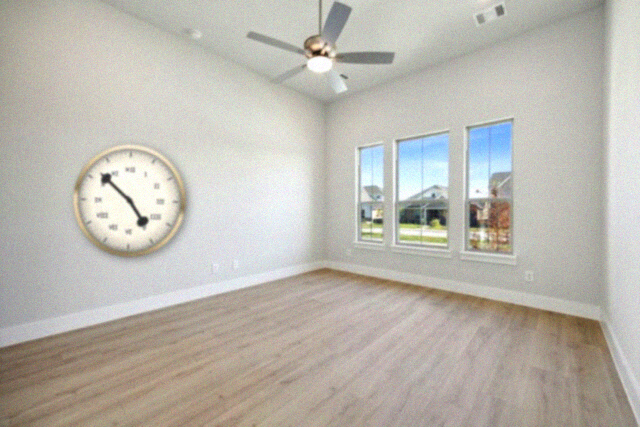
4:52
